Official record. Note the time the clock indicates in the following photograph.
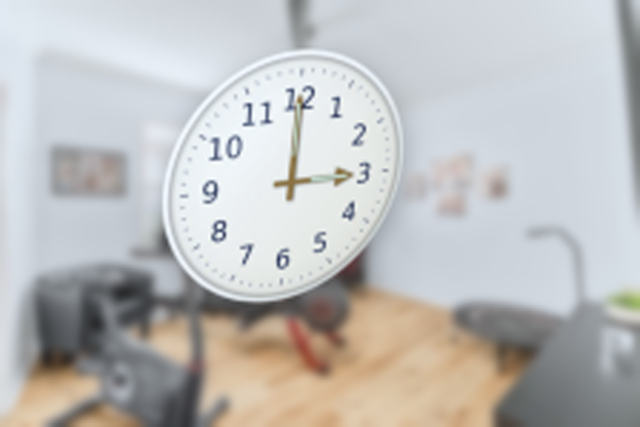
3:00
